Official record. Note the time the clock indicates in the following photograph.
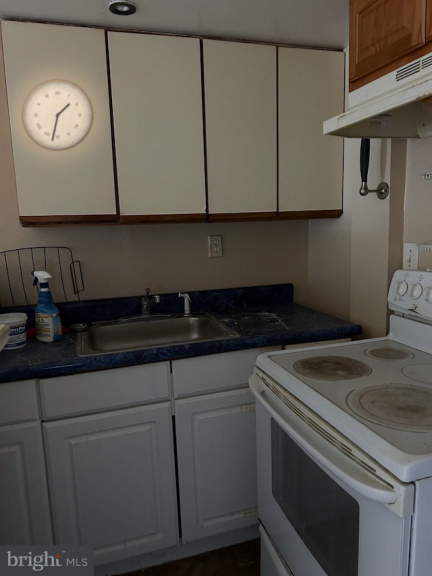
1:32
